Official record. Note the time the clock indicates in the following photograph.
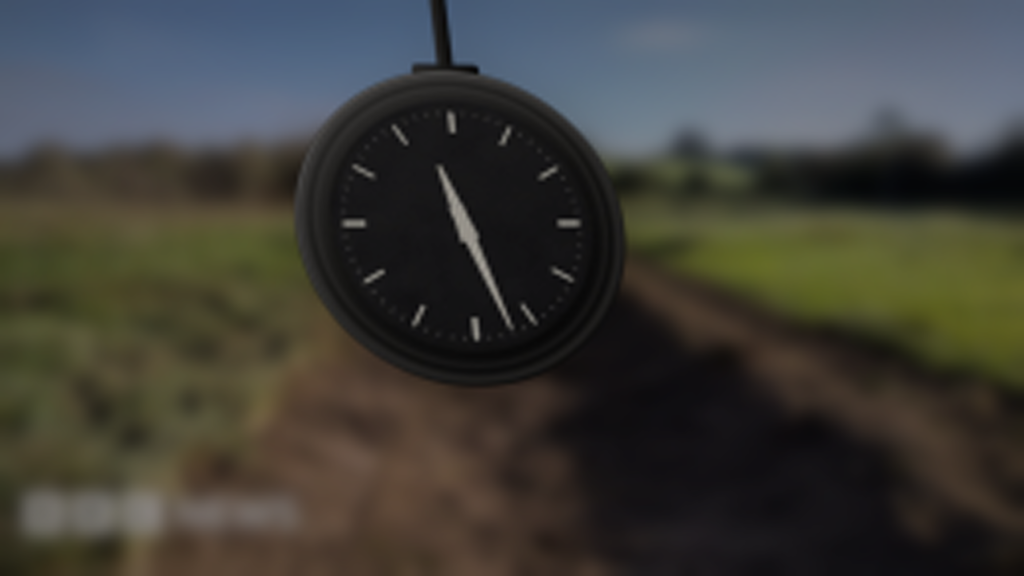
11:27
